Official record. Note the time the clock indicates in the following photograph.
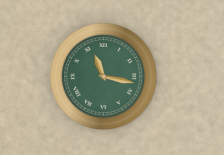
11:17
